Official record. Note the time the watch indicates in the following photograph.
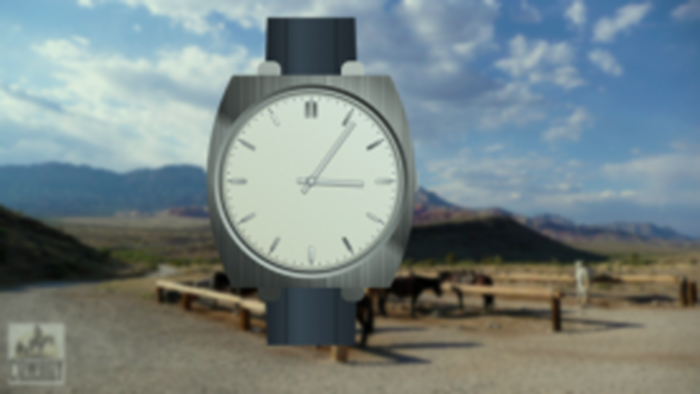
3:06
